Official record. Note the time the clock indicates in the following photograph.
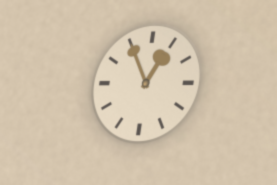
12:55
